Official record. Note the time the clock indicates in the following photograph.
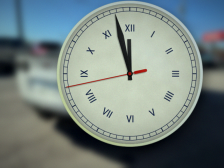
11:57:43
